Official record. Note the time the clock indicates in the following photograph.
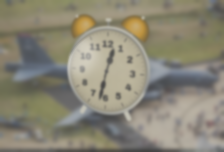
12:32
